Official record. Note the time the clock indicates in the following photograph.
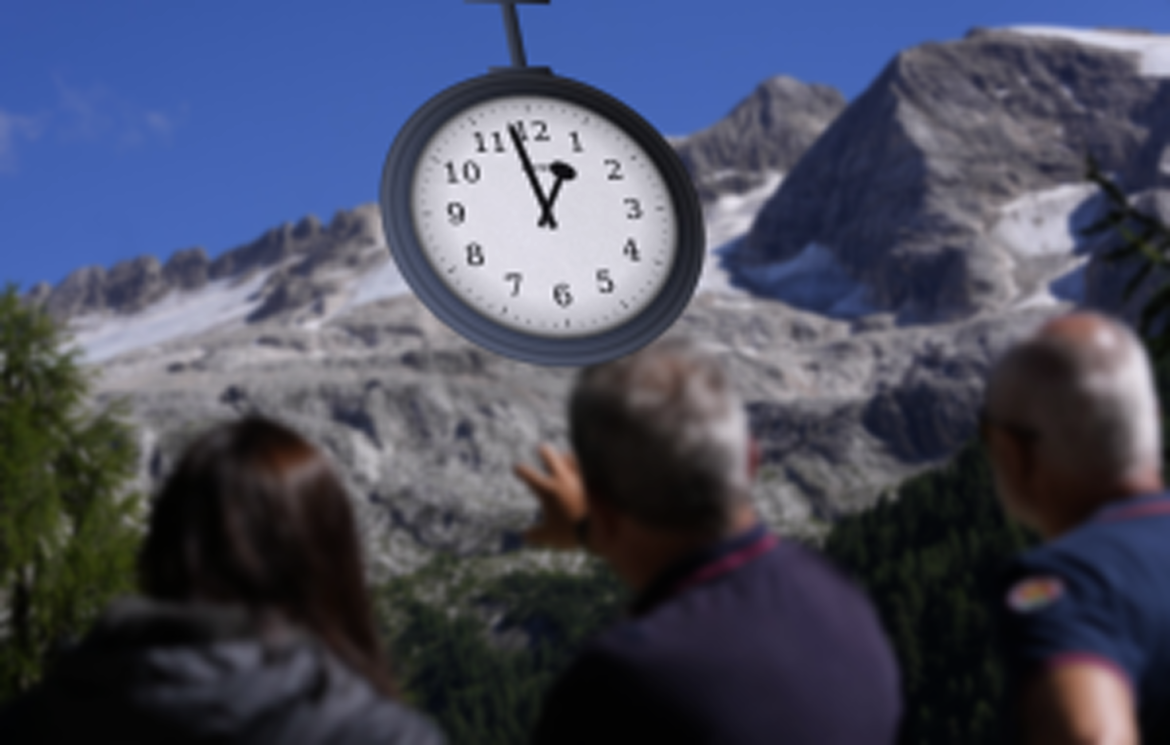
12:58
